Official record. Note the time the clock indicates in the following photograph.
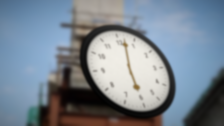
6:02
